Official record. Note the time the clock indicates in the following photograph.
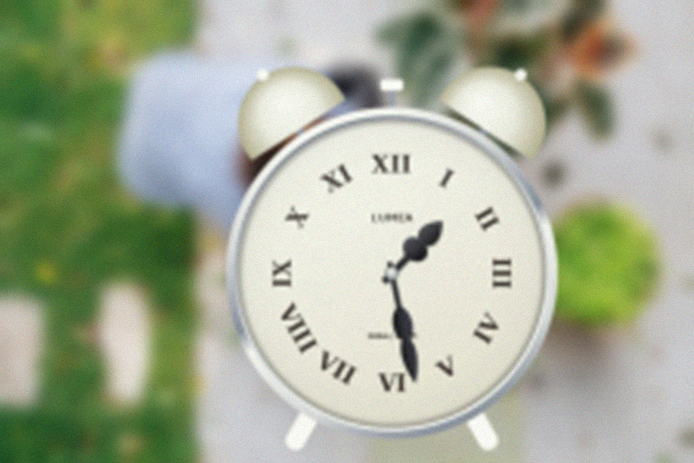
1:28
